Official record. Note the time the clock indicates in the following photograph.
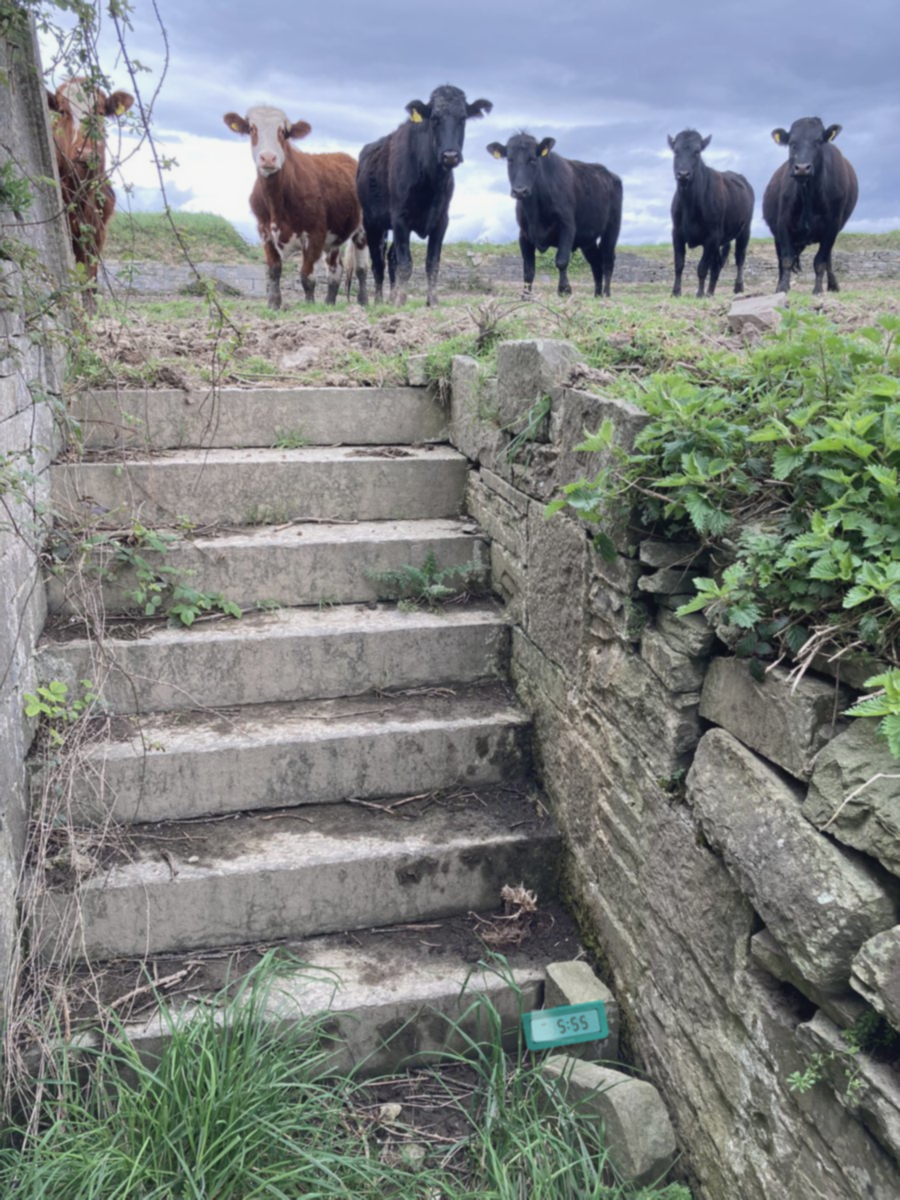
5:55
